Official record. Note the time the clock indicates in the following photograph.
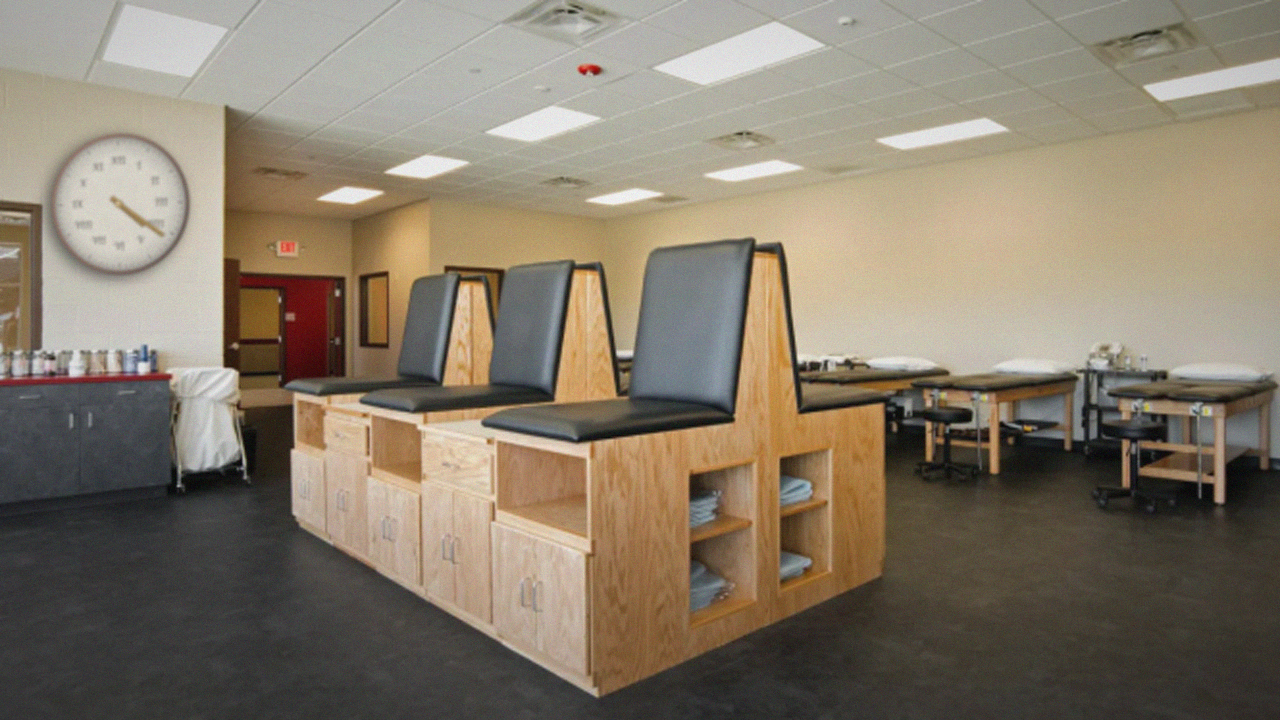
4:21
